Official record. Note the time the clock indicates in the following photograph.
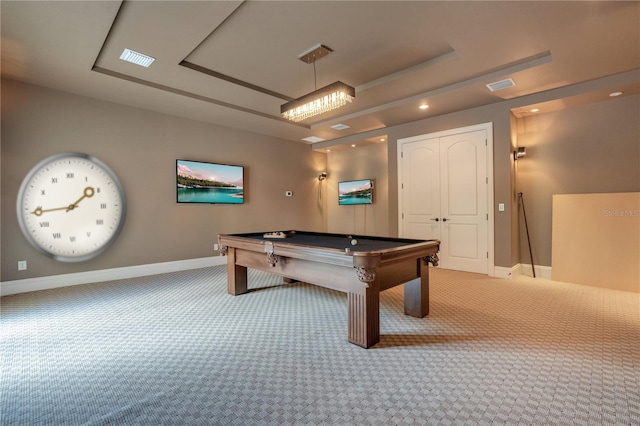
1:44
